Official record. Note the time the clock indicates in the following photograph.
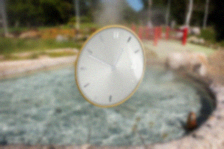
12:49
